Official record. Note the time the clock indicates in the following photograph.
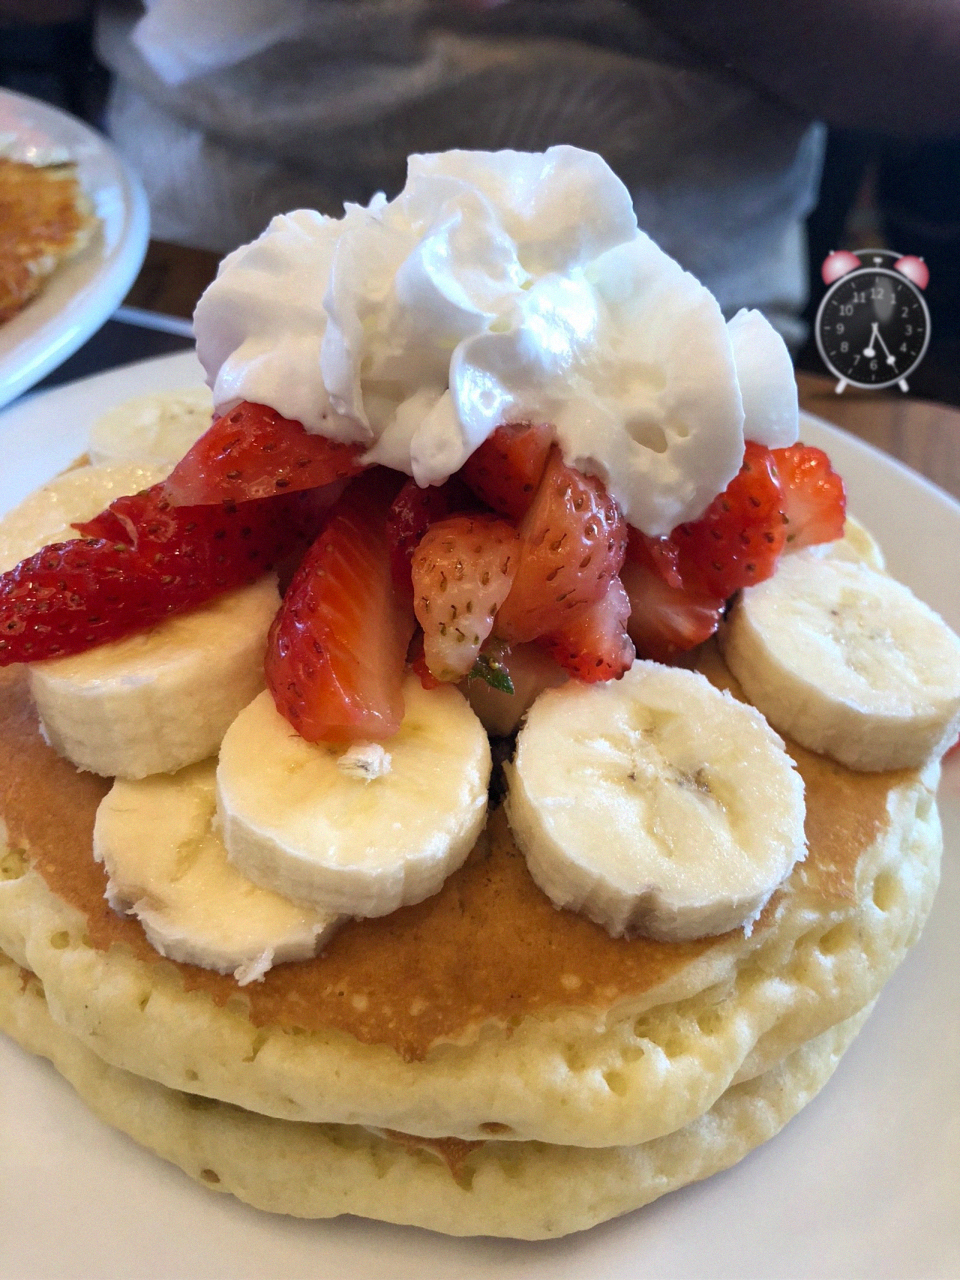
6:25
